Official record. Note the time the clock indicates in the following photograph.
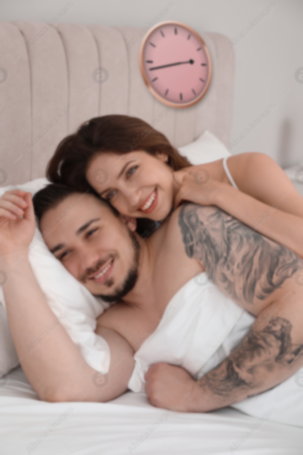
2:43
